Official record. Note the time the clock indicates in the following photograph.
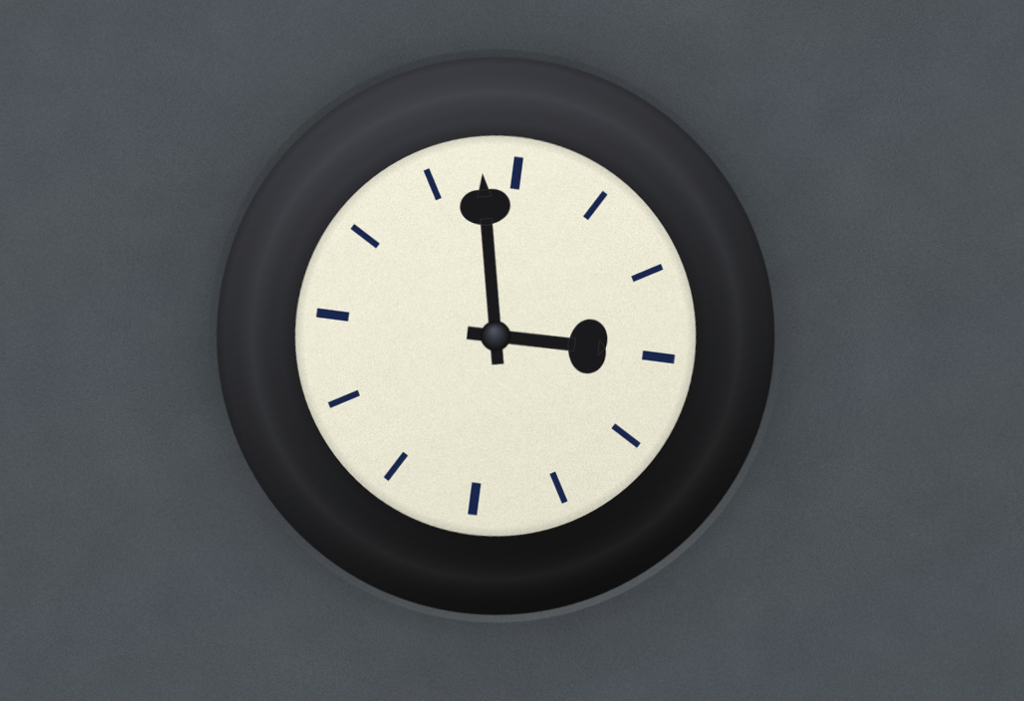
2:58
